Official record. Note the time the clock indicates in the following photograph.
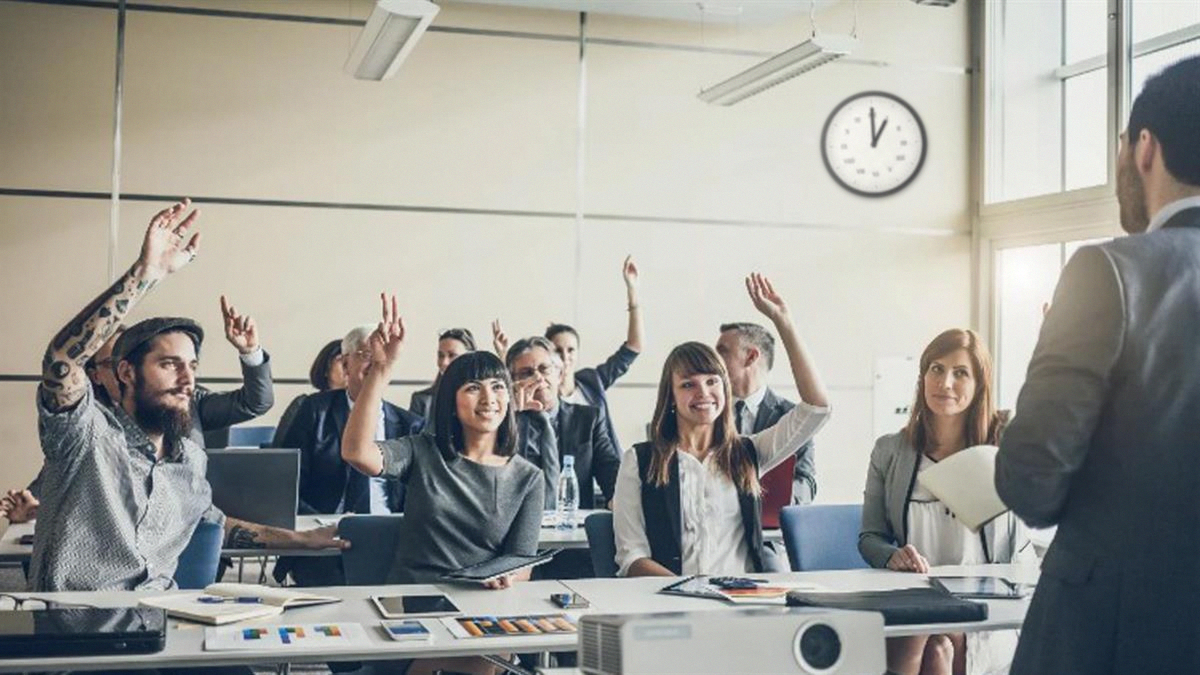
1:00
